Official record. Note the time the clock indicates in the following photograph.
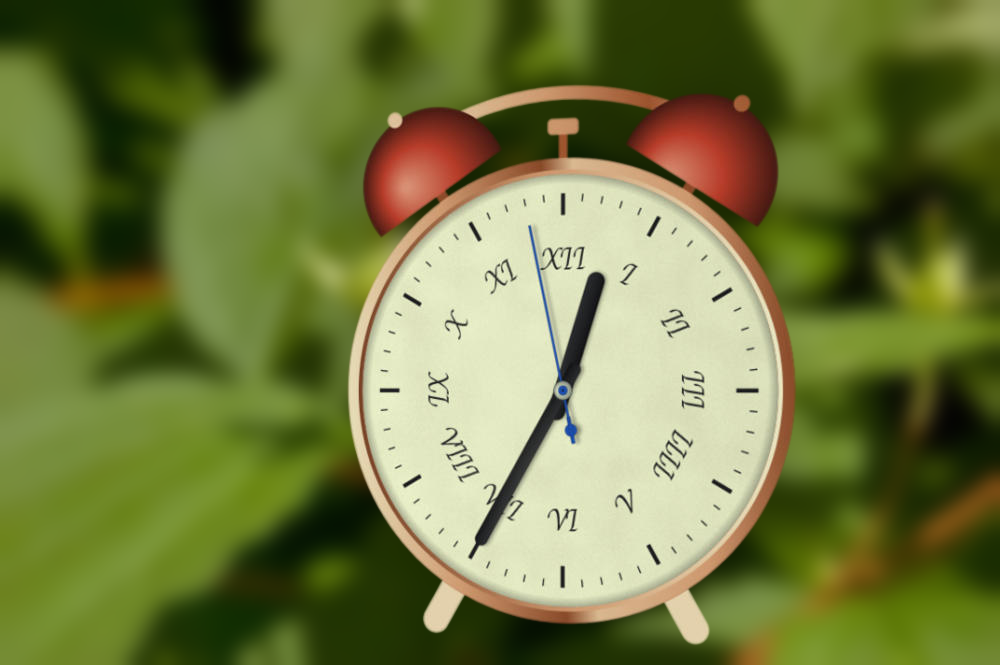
12:34:58
